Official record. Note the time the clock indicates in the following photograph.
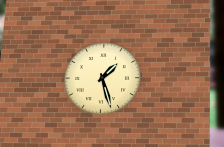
1:27
